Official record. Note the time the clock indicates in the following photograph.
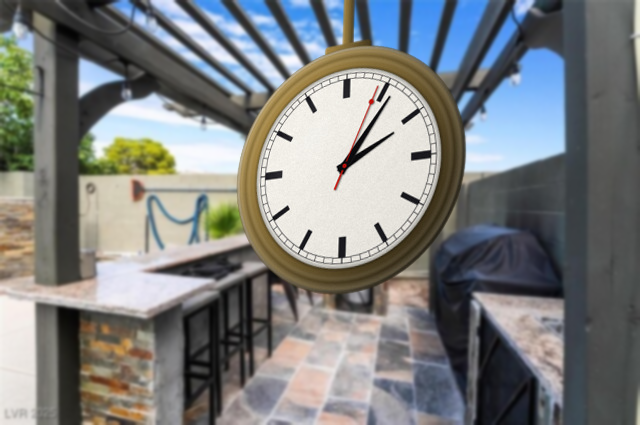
2:06:04
